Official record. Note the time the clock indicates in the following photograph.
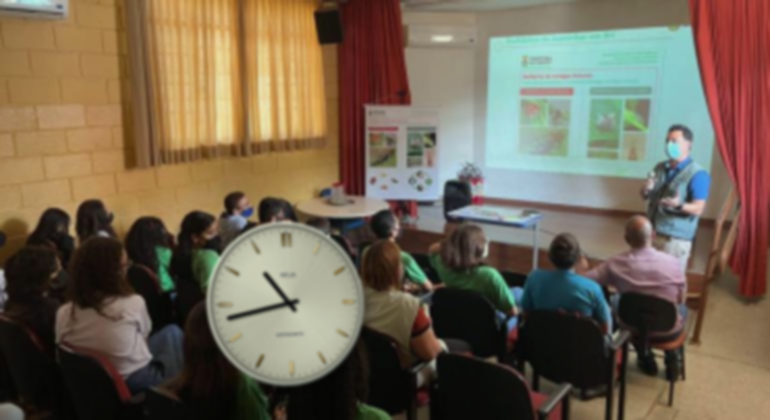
10:43
